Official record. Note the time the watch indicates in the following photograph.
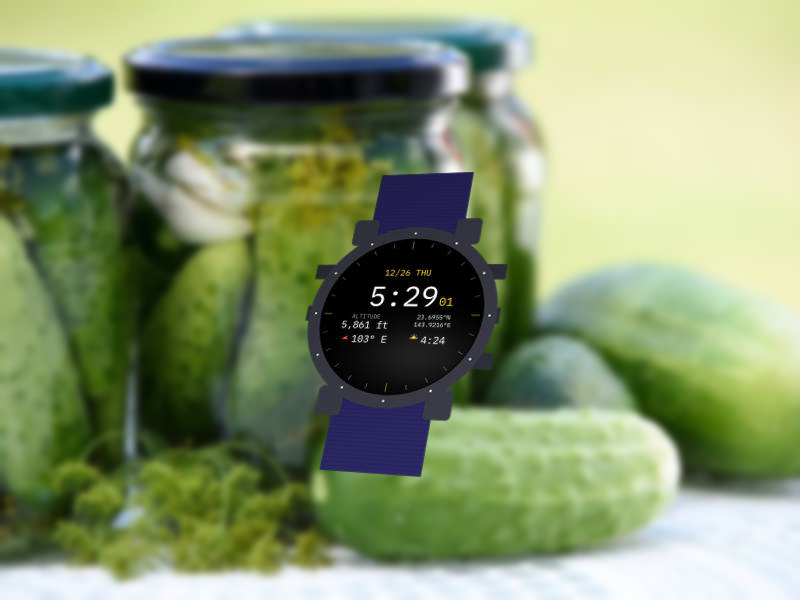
5:29:01
